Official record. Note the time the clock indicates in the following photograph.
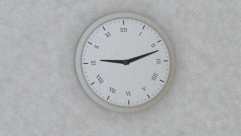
9:12
